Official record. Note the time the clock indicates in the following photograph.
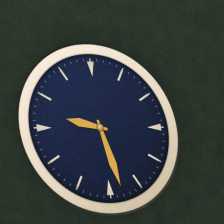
9:28
